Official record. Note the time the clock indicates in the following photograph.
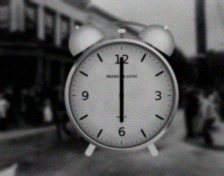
6:00
